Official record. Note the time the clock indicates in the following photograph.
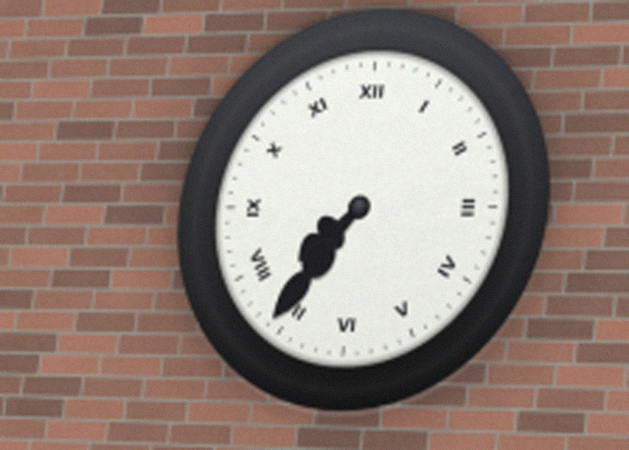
7:36
